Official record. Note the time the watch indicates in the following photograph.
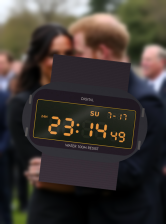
23:14:49
